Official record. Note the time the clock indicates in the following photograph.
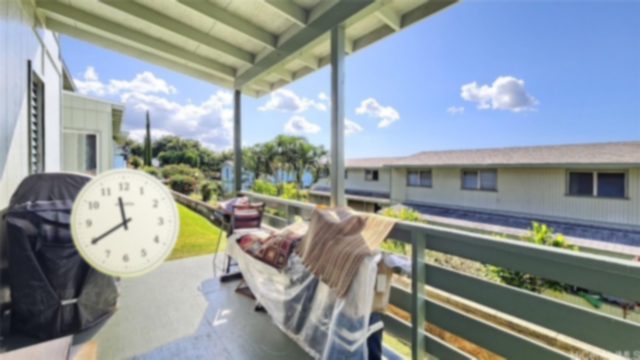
11:40
